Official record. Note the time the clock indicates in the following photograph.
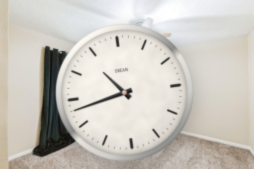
10:43
